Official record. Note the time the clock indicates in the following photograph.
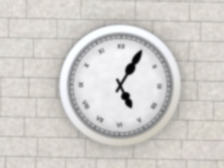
5:05
